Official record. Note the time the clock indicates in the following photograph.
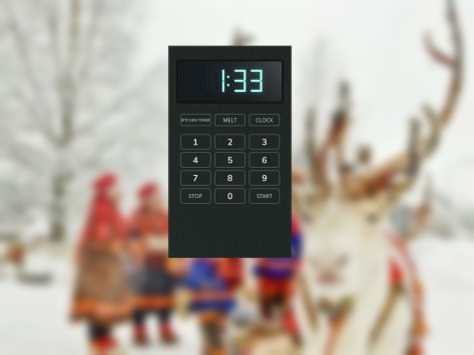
1:33
